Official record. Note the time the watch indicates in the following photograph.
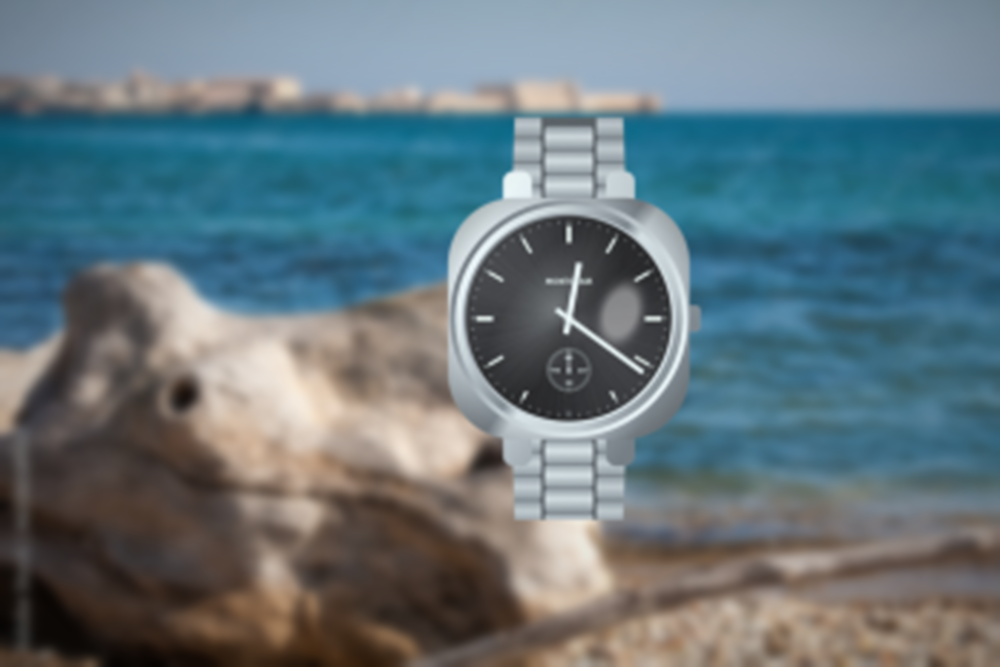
12:21
